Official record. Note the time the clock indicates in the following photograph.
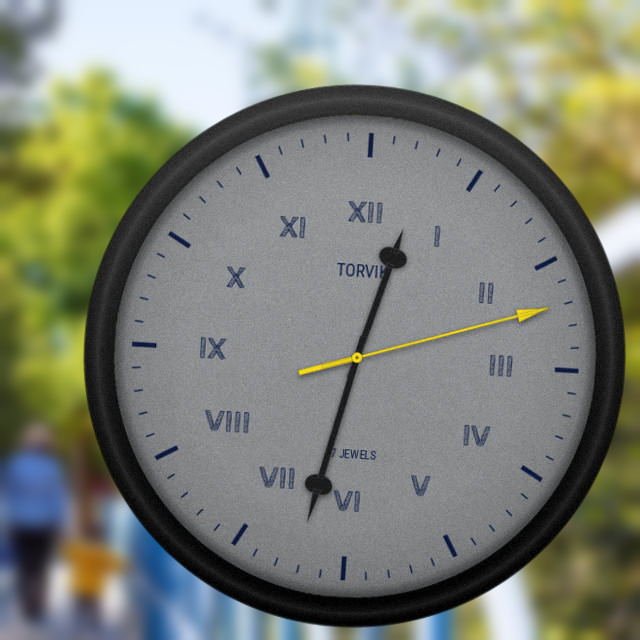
12:32:12
